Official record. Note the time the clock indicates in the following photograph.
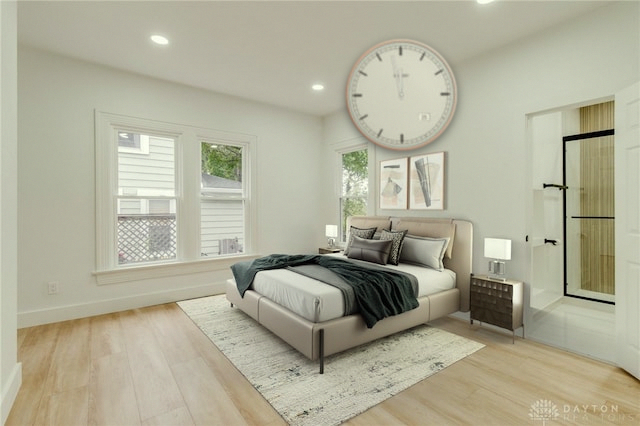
11:58
